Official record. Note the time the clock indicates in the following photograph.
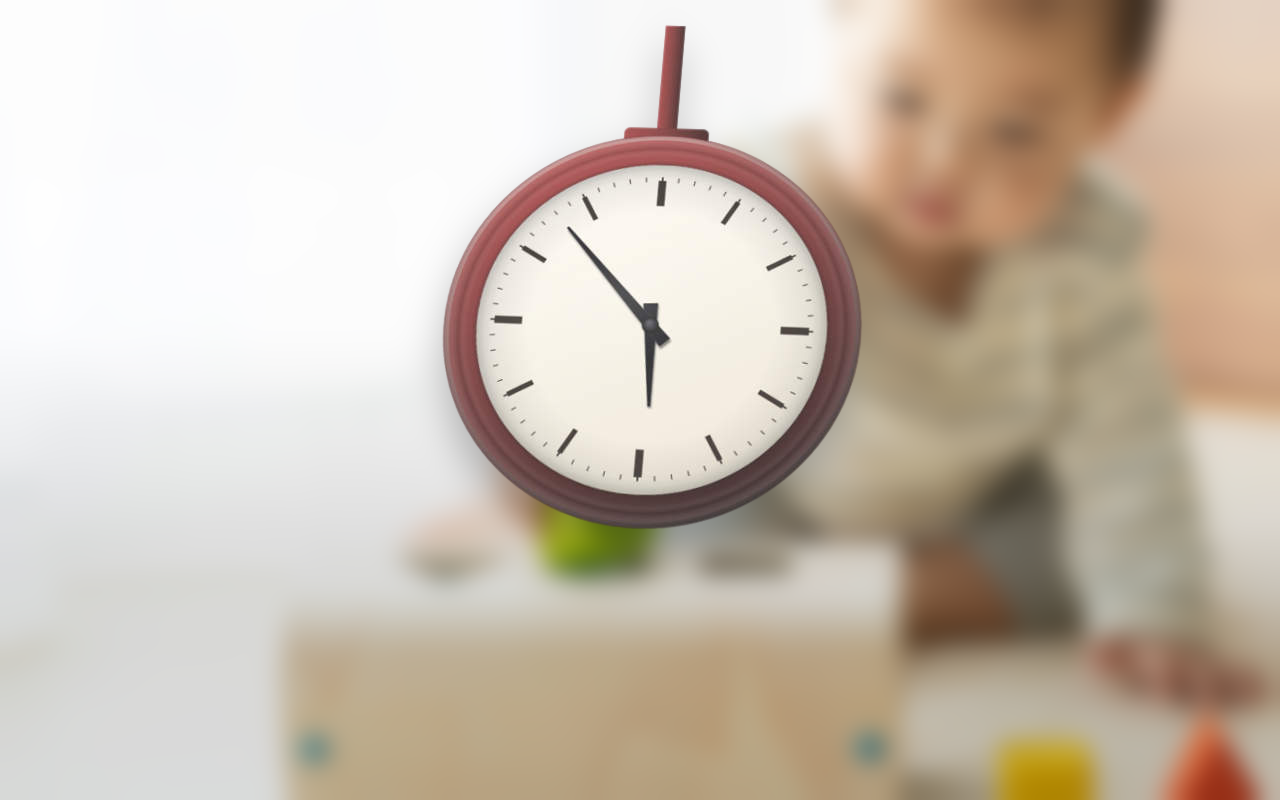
5:53
